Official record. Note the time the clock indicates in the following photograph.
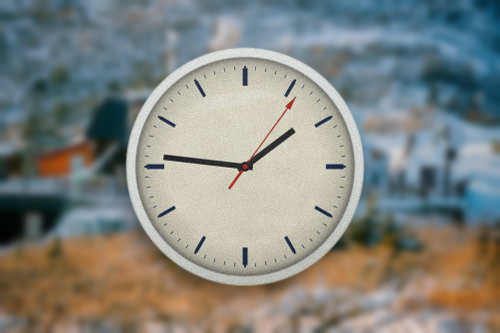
1:46:06
